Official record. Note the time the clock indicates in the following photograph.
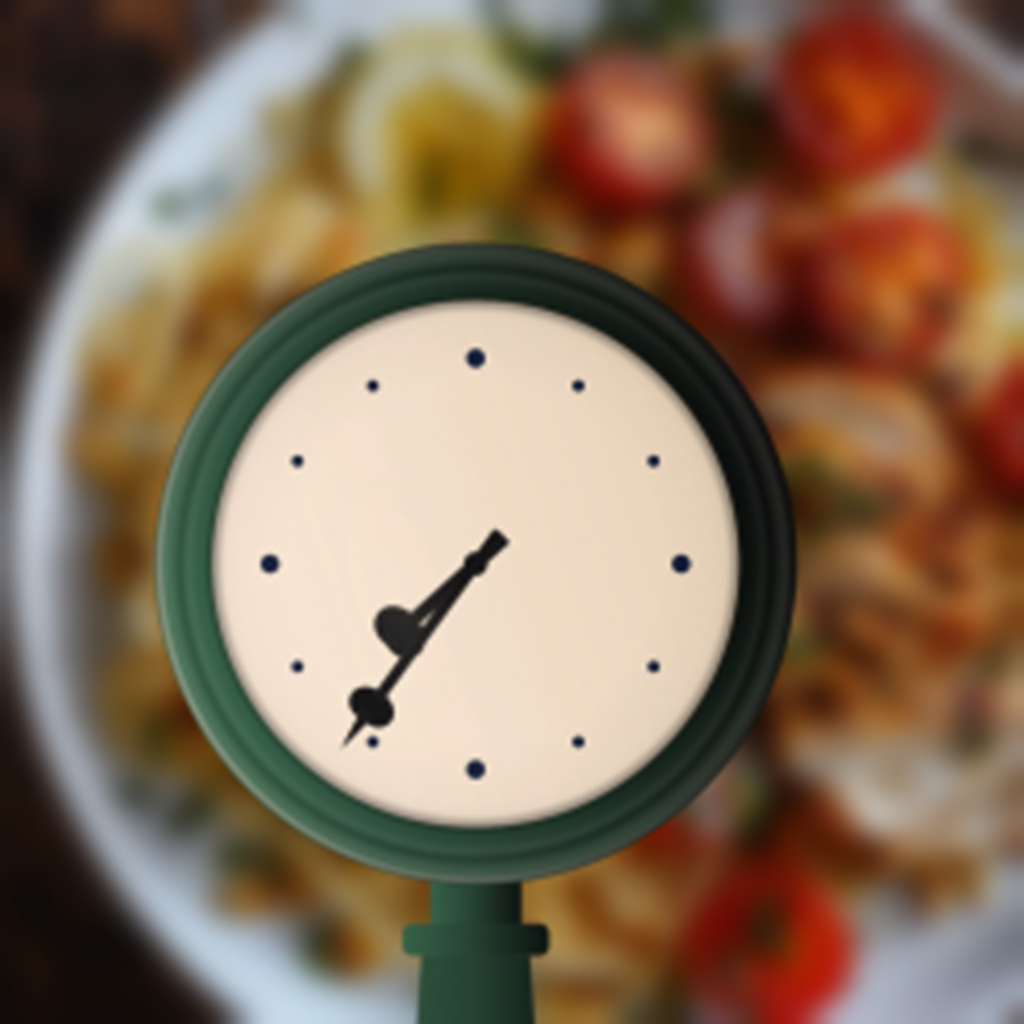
7:36
